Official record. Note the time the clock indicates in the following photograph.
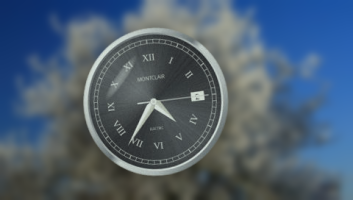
4:36:15
